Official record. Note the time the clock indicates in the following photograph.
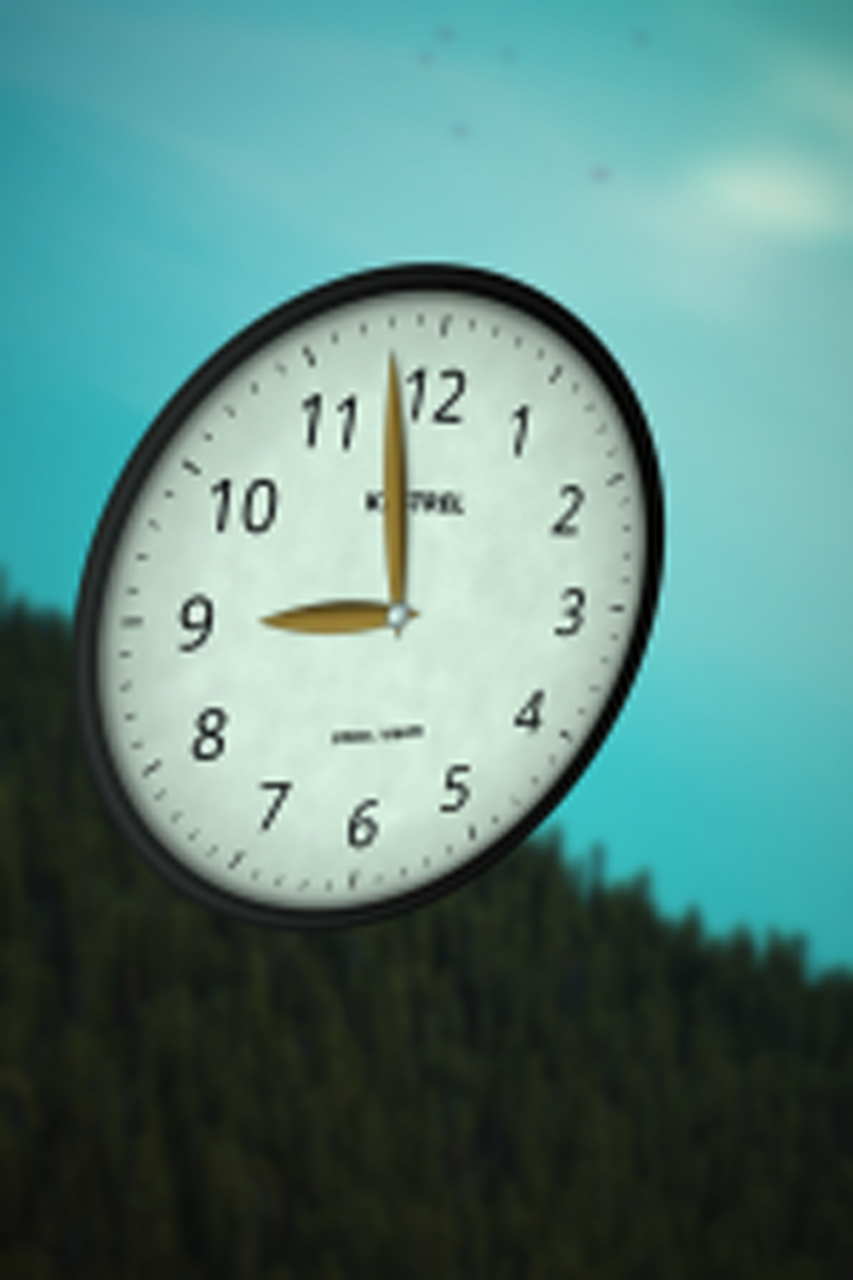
8:58
